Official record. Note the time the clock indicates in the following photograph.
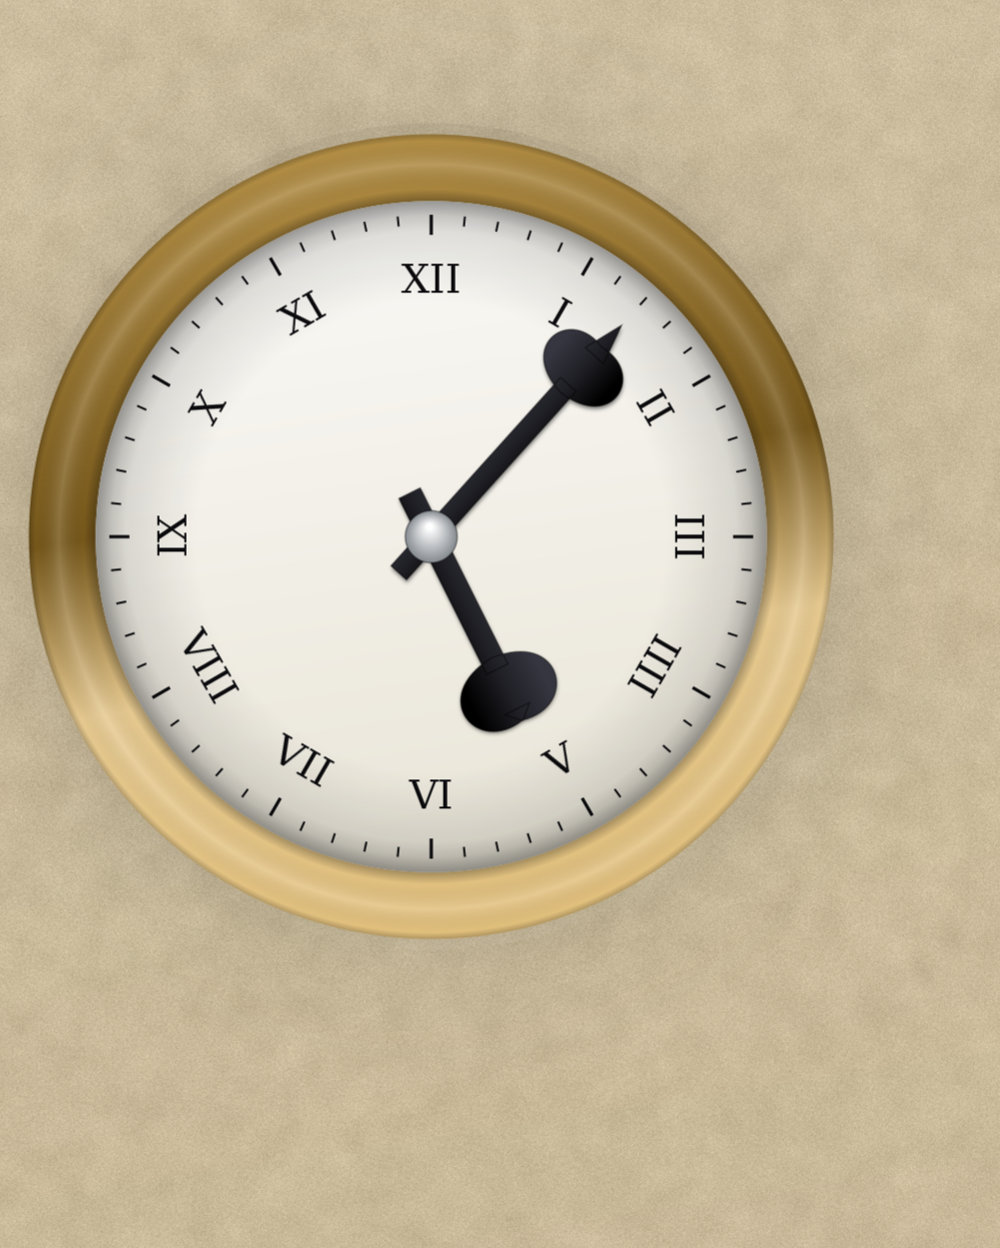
5:07
